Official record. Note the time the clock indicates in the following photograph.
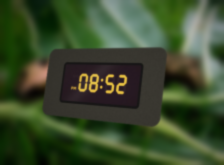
8:52
